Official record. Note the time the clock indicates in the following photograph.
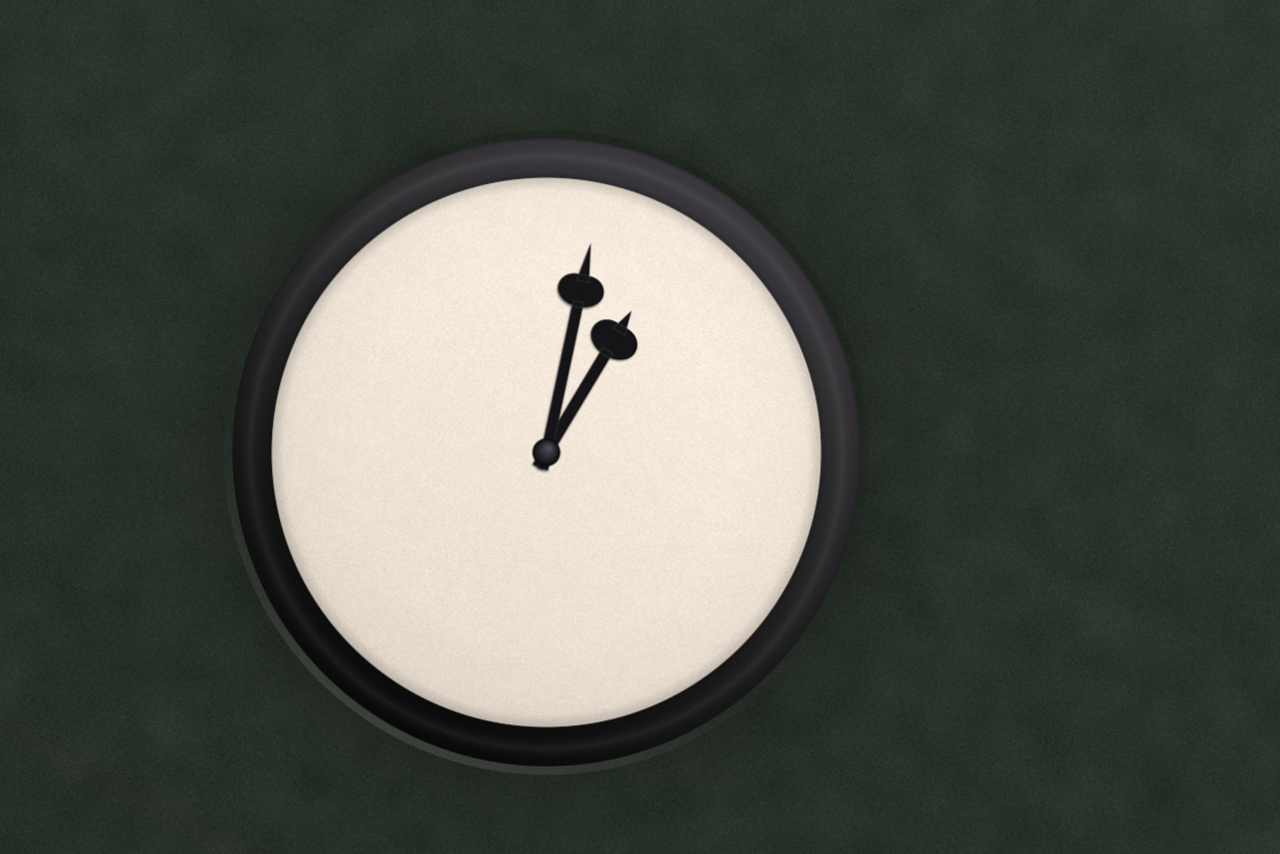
1:02
